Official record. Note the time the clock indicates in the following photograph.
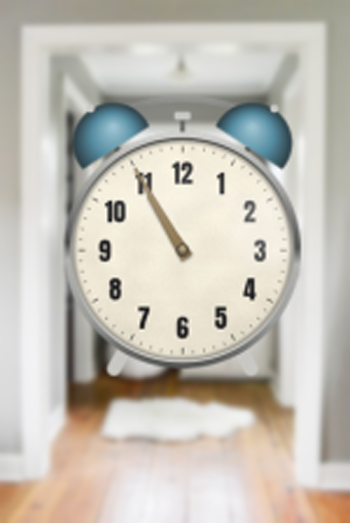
10:55
